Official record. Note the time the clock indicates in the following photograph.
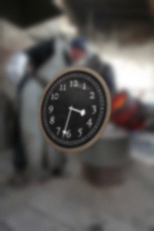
3:32
